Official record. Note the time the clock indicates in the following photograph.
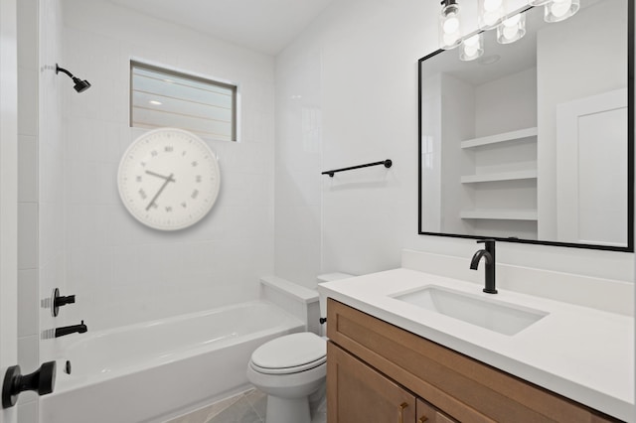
9:36
